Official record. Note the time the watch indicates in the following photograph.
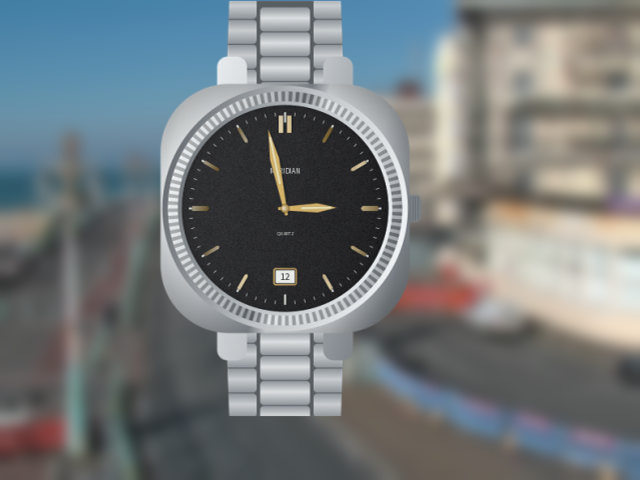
2:58
